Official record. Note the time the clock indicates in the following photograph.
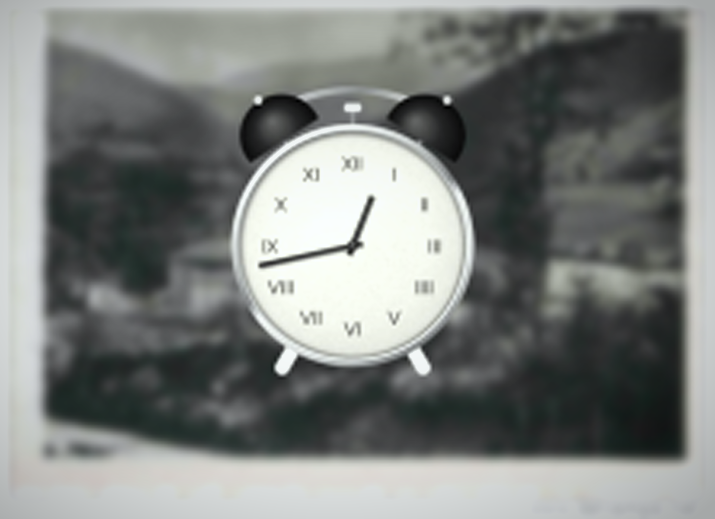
12:43
